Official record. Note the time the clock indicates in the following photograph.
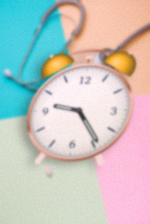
9:24
